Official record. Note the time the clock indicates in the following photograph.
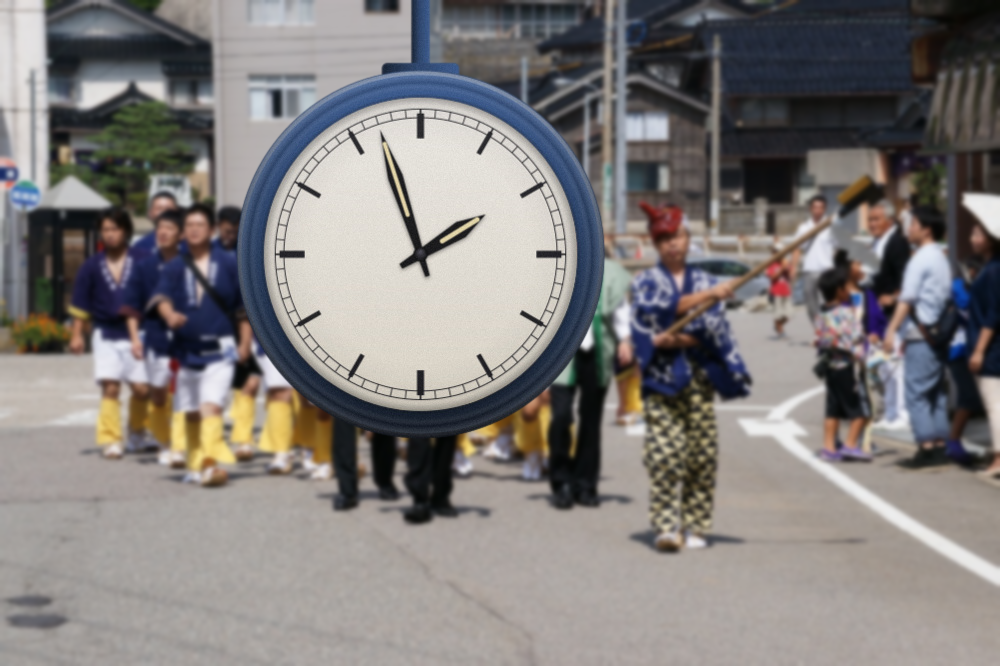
1:57
